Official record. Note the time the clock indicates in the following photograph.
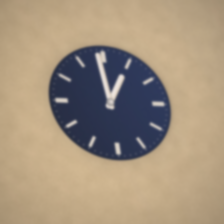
12:59
